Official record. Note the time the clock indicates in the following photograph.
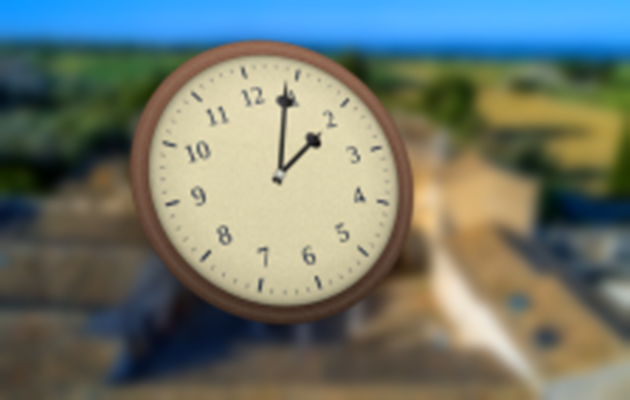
2:04
